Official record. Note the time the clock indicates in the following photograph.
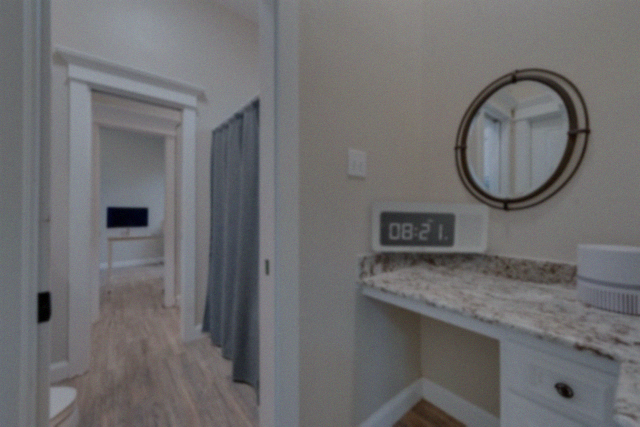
8:21
